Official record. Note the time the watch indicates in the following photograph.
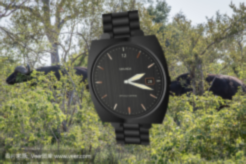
2:18
